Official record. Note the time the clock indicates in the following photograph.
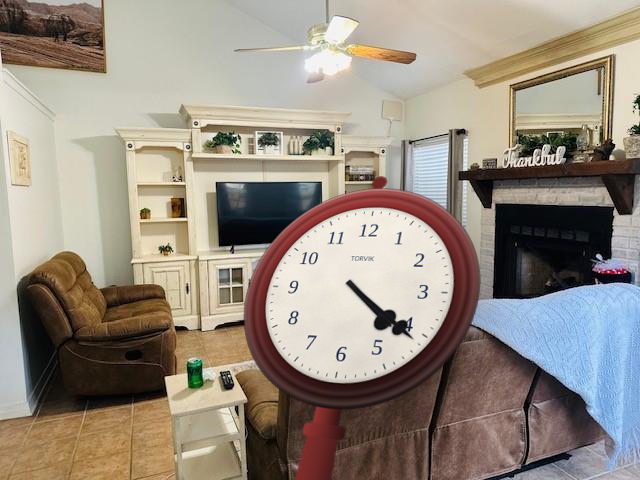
4:21
